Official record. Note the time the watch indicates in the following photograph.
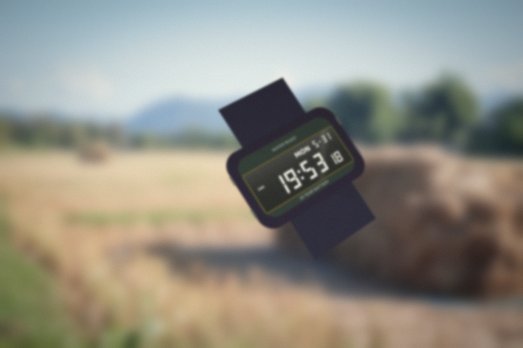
19:53
